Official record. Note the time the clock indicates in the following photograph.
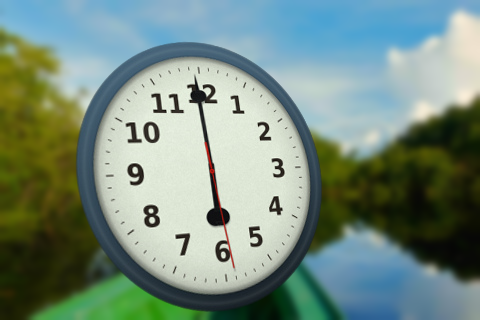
5:59:29
